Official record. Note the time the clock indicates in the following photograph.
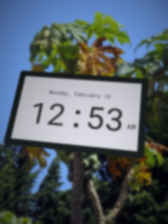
12:53
